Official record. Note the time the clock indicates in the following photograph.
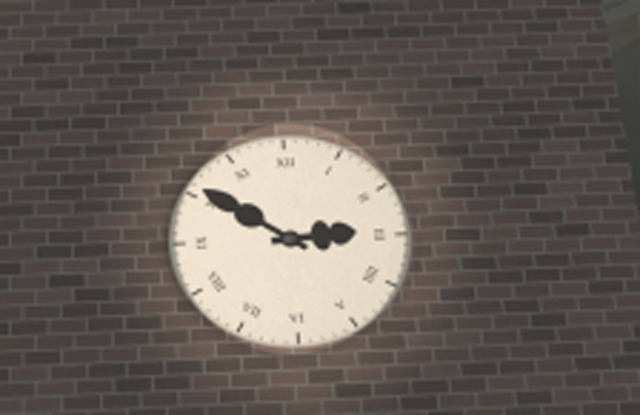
2:51
